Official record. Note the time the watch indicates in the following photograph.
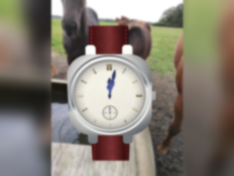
12:02
